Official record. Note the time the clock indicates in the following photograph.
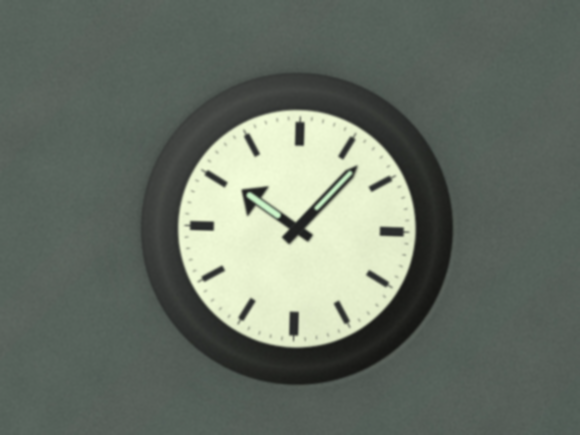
10:07
